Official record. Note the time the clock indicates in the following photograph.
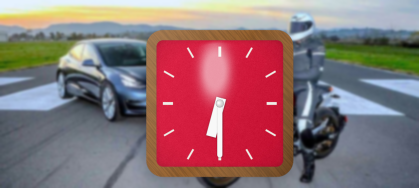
6:30
